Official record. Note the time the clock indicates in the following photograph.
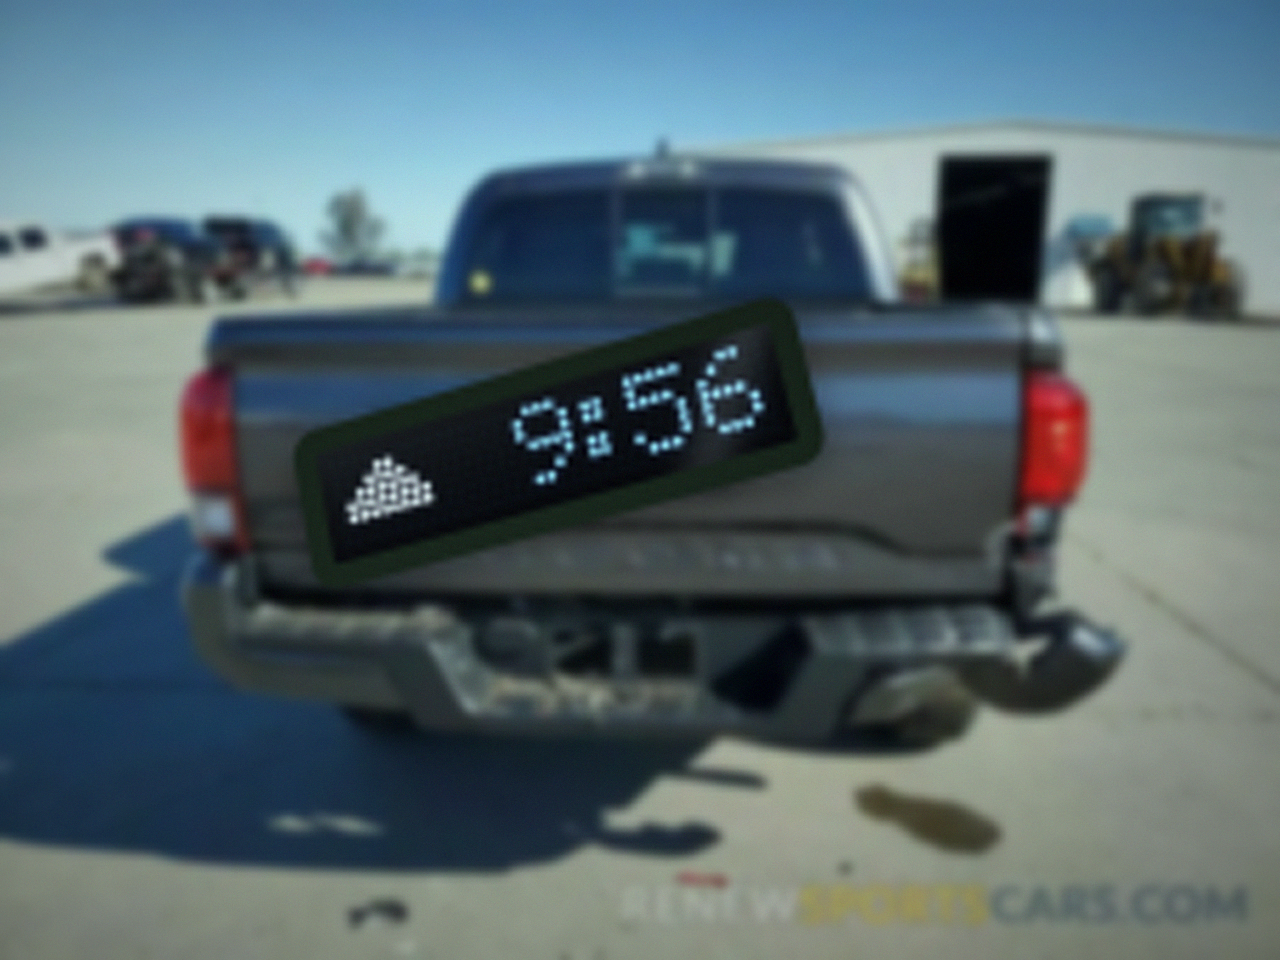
9:56
